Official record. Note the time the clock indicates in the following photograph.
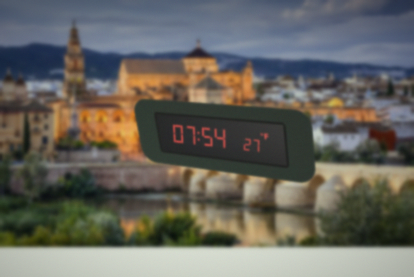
7:54
